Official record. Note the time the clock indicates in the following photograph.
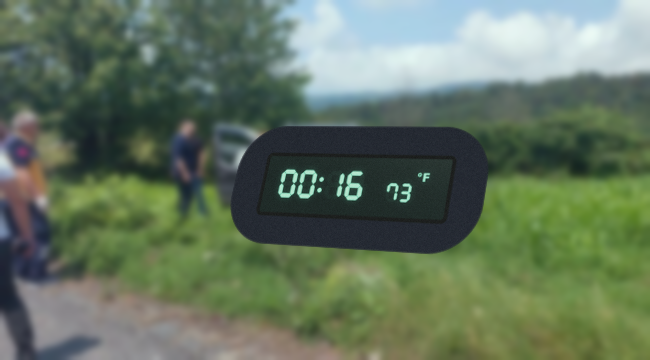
0:16
